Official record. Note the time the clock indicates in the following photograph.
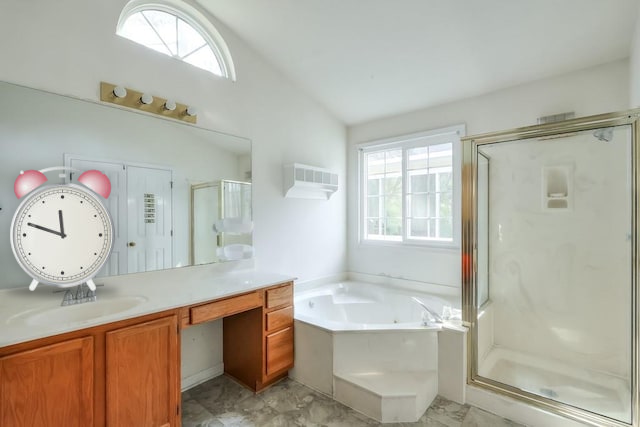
11:48
